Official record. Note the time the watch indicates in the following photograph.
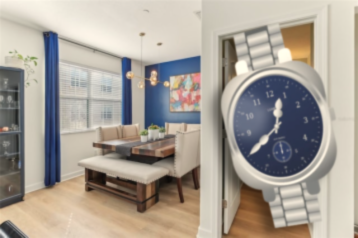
12:40
